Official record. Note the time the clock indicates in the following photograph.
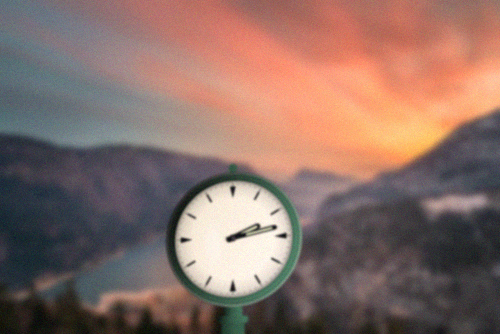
2:13
